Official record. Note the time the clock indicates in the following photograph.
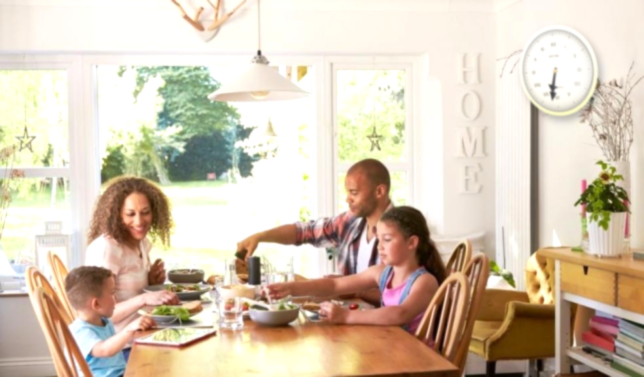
6:32
